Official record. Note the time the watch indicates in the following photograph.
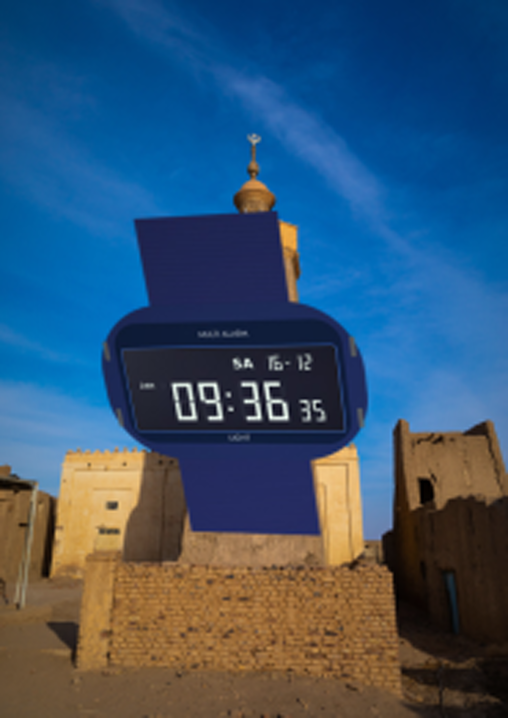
9:36:35
